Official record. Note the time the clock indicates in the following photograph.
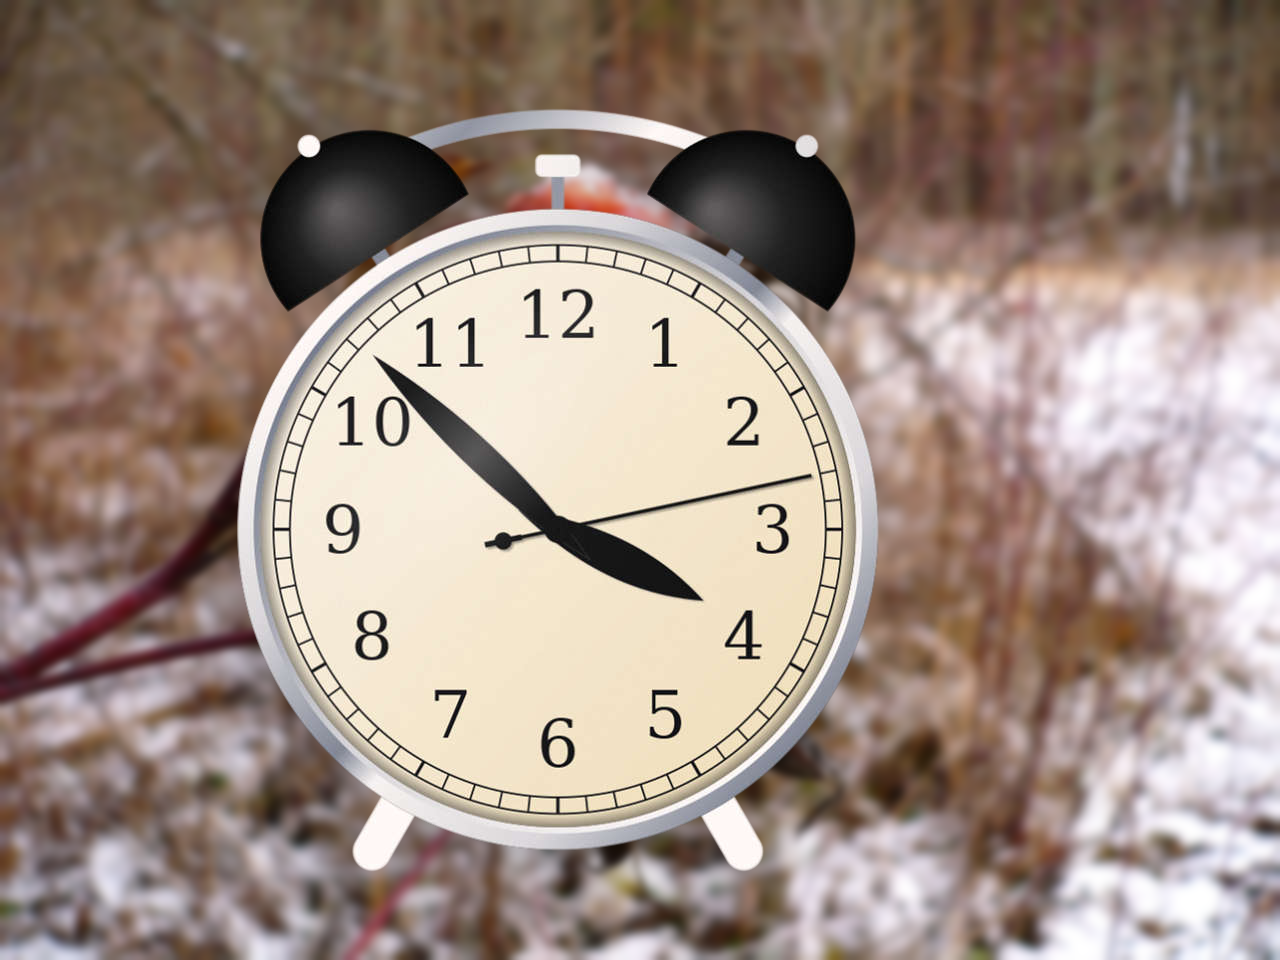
3:52:13
